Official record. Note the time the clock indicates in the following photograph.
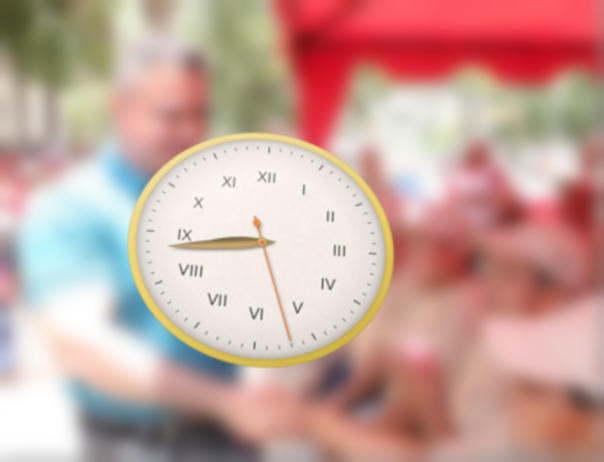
8:43:27
